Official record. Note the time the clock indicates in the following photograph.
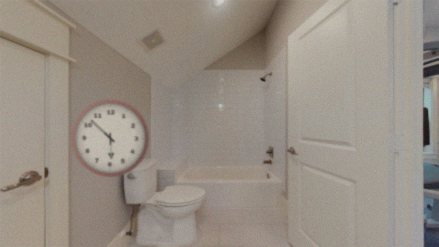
5:52
